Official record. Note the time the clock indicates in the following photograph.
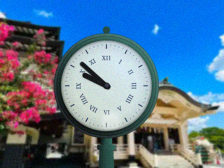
9:52
